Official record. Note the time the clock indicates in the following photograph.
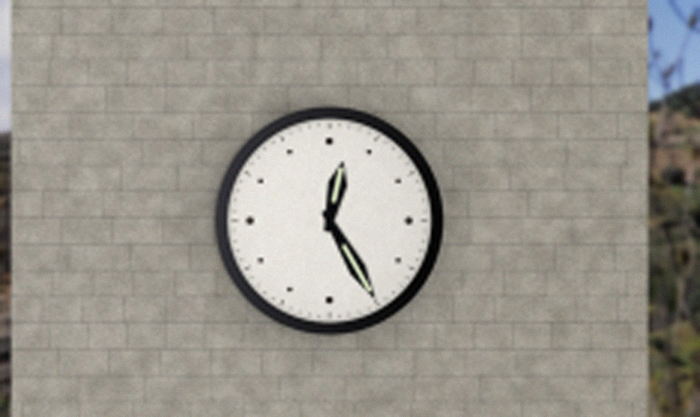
12:25
